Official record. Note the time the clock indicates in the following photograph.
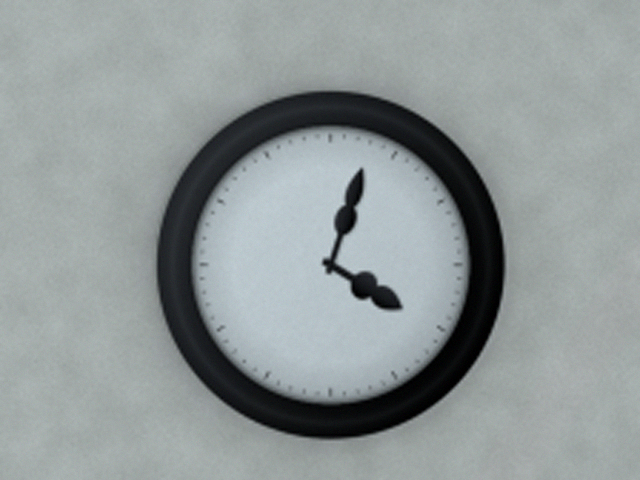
4:03
